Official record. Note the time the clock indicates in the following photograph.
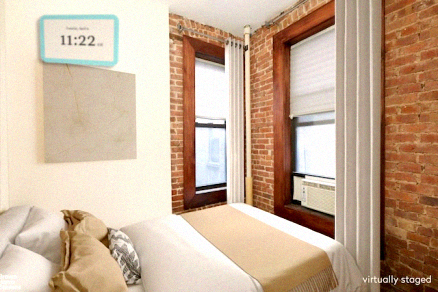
11:22
